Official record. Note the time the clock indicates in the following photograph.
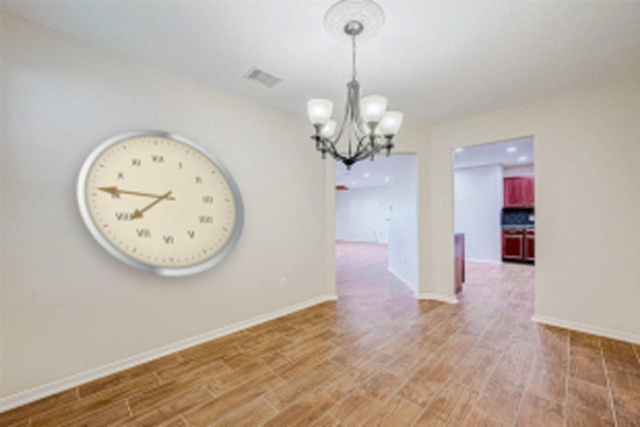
7:46
